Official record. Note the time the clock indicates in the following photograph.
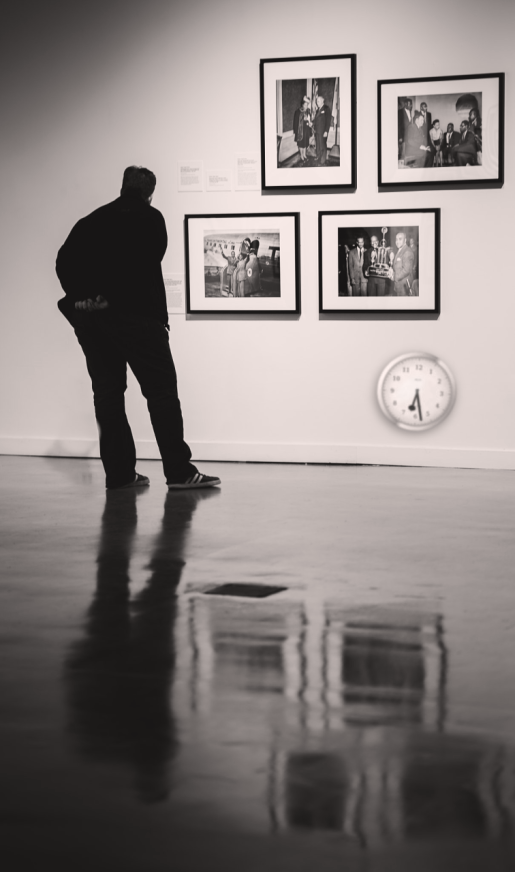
6:28
